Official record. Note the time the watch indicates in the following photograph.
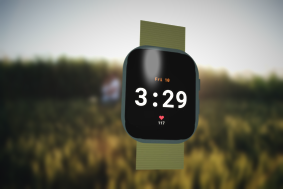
3:29
